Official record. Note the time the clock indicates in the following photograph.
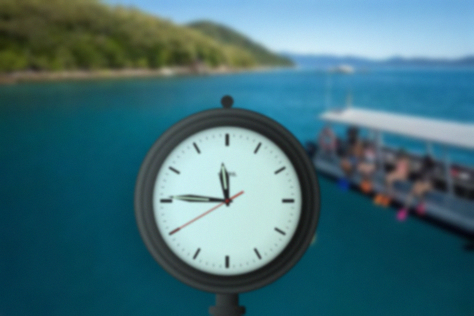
11:45:40
